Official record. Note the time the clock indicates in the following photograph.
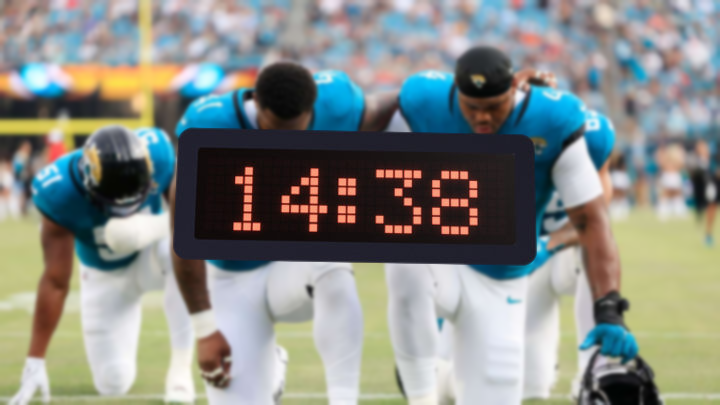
14:38
